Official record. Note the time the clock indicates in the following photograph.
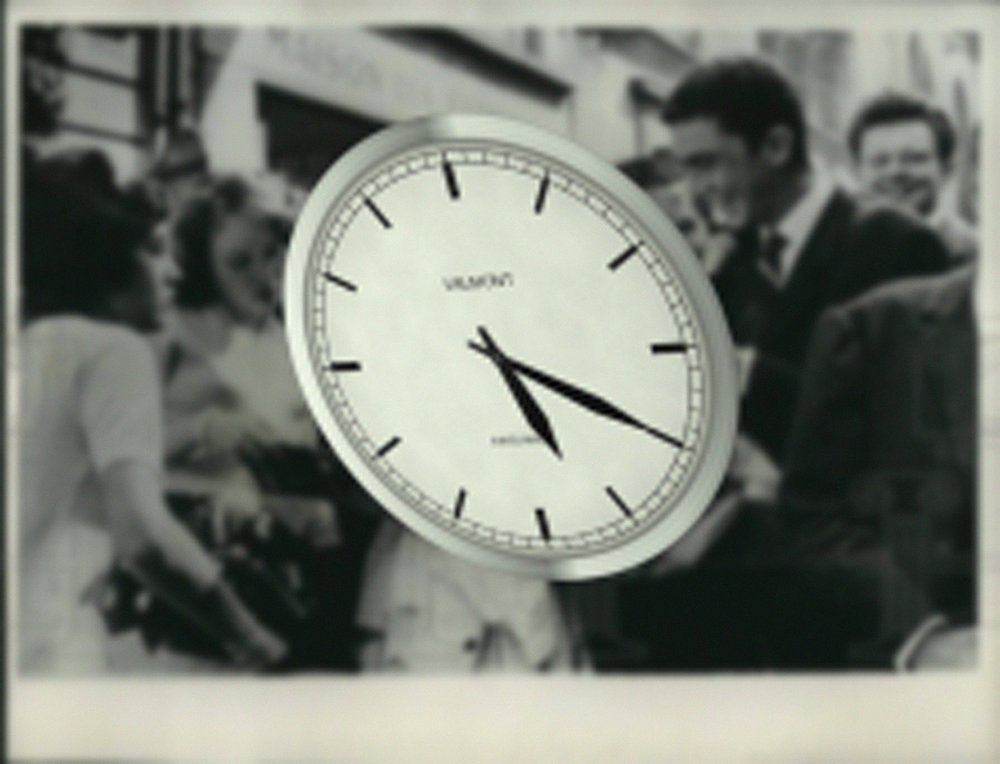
5:20
